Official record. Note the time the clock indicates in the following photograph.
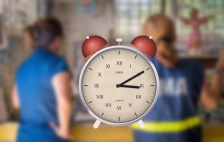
3:10
